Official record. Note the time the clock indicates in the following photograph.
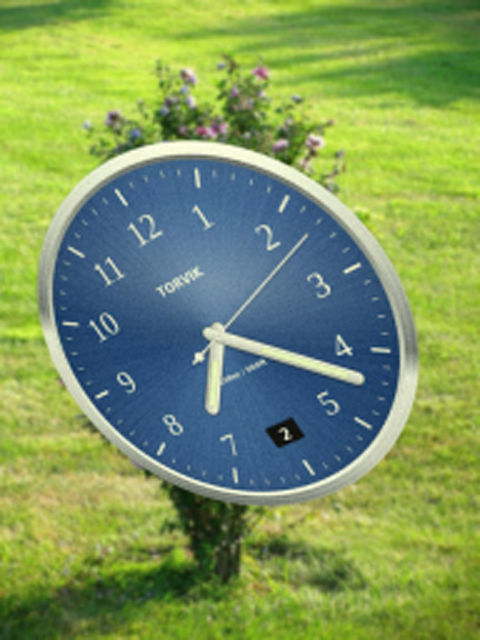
7:22:12
